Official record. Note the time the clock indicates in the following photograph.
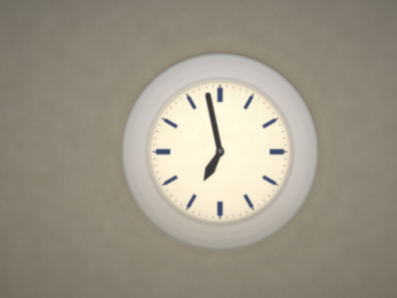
6:58
